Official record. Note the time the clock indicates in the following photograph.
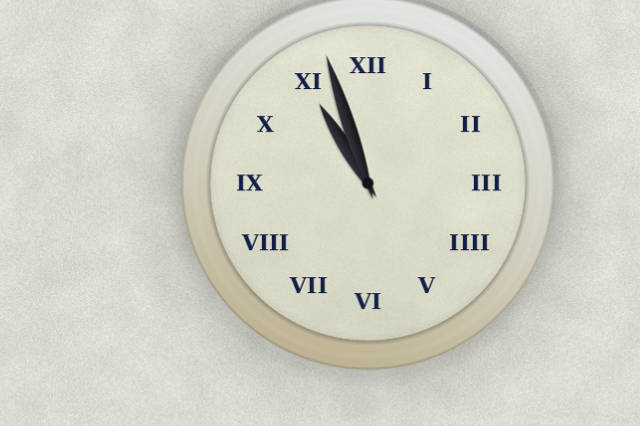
10:57
